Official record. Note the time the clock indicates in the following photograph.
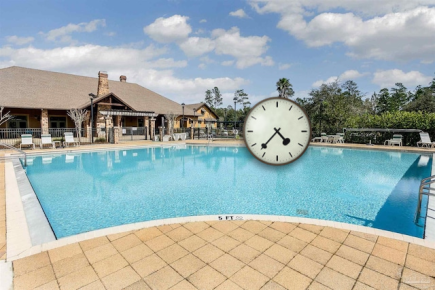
4:37
